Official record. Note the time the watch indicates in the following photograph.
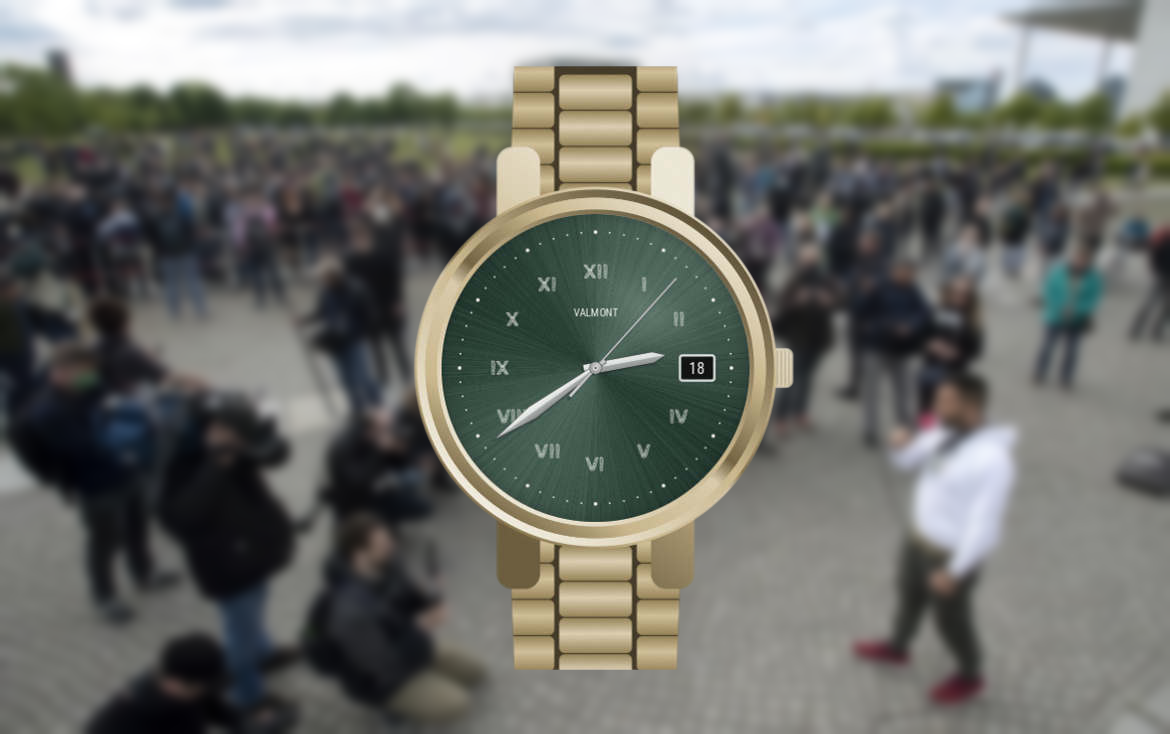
2:39:07
